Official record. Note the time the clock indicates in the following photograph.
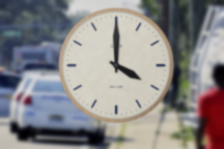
4:00
